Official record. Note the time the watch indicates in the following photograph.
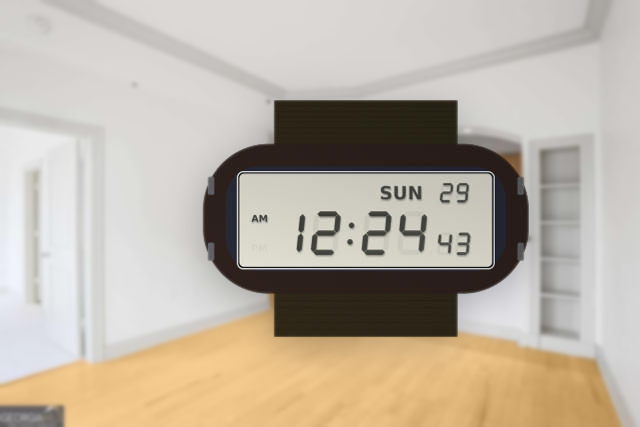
12:24:43
